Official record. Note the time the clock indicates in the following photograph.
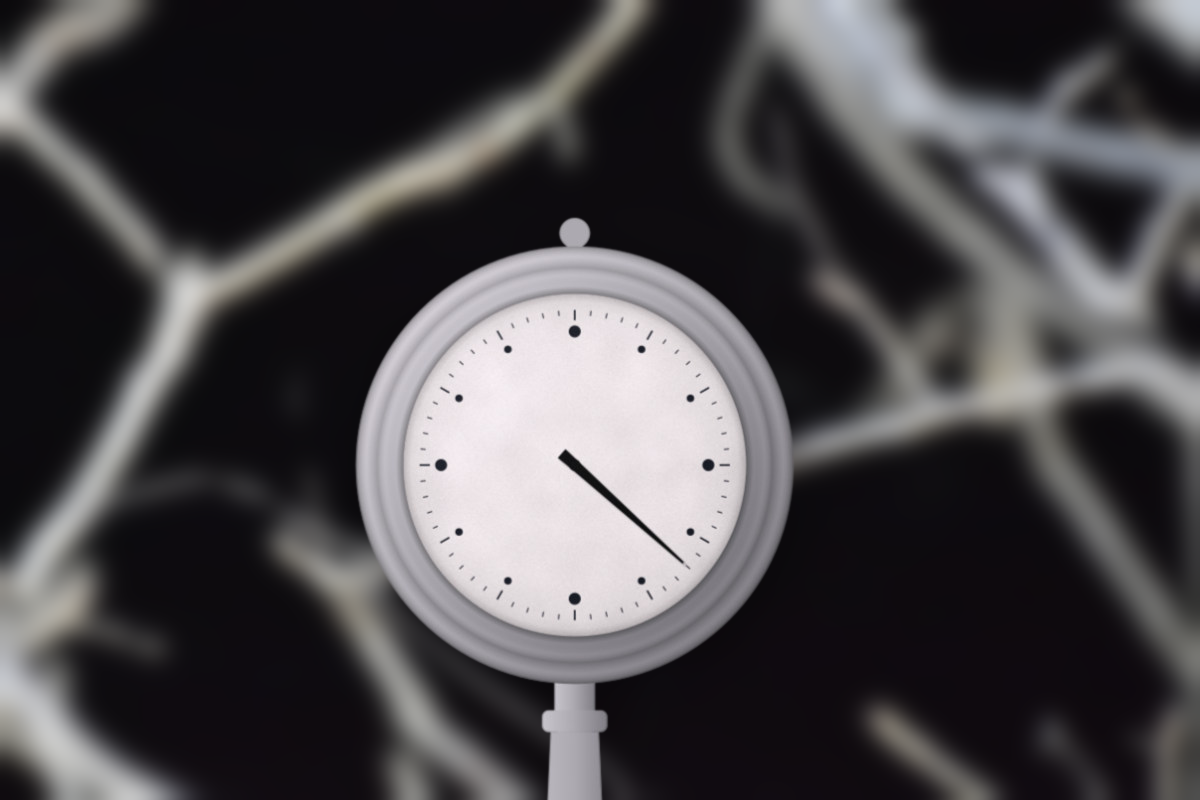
4:22
